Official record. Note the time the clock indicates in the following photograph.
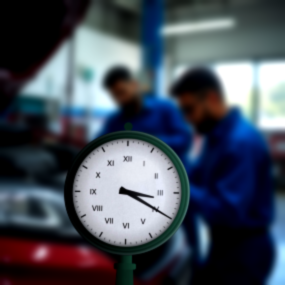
3:20
